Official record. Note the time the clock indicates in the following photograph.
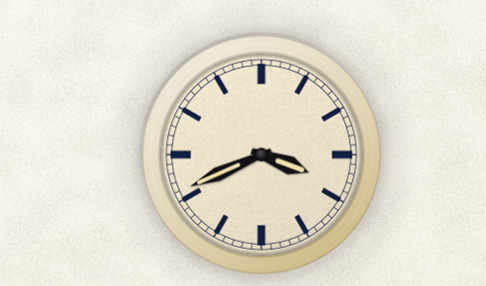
3:41
